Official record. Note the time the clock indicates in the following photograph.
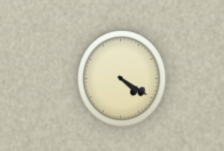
4:20
